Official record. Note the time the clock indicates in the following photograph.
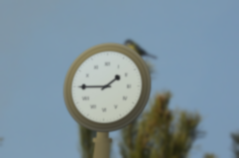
1:45
